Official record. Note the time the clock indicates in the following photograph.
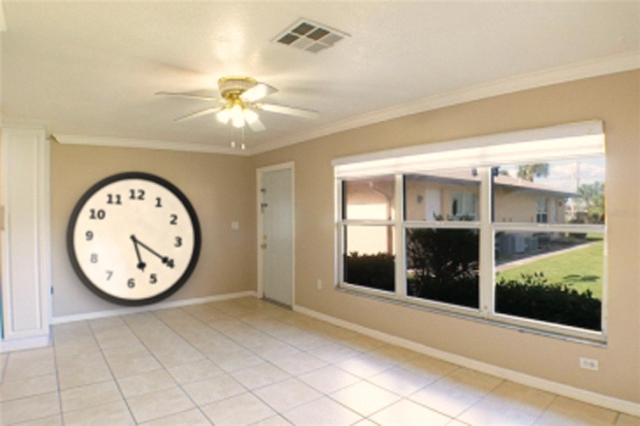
5:20
